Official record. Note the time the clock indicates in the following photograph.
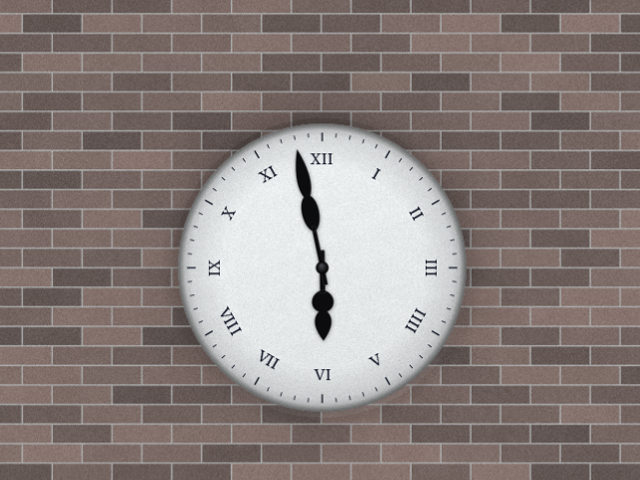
5:58
